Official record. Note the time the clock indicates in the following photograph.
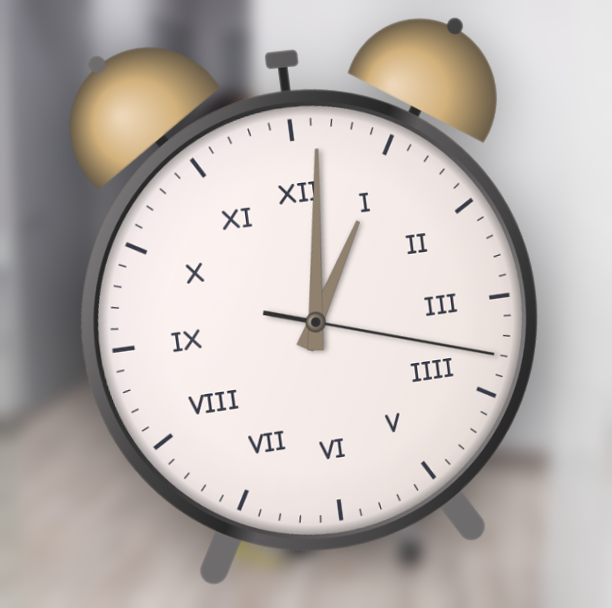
1:01:18
